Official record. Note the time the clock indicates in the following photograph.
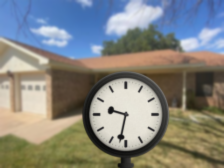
9:32
